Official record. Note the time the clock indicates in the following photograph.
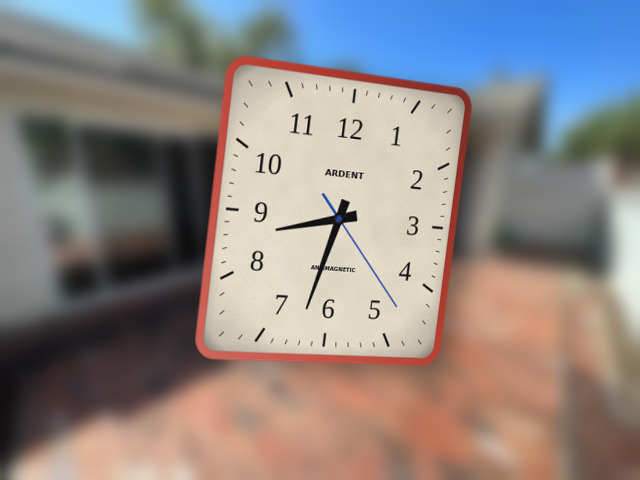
8:32:23
